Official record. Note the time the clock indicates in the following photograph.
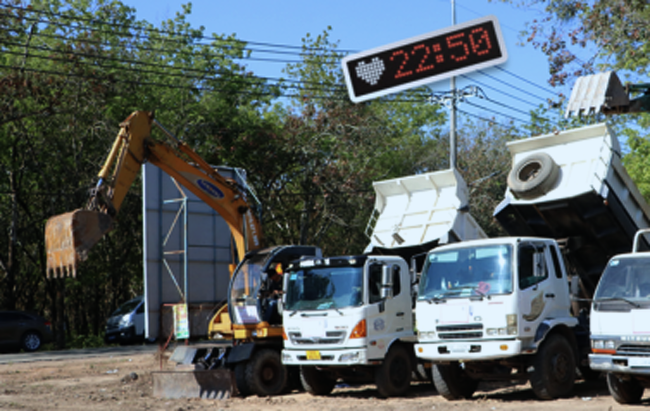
22:50
